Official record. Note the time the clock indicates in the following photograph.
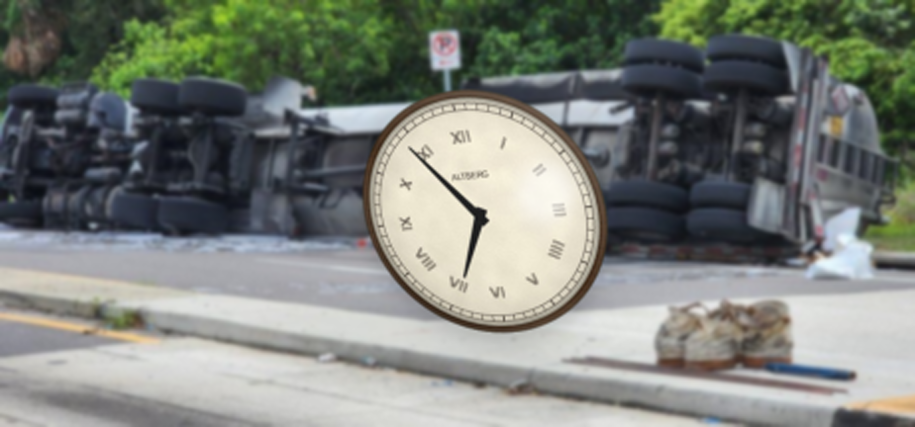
6:54
